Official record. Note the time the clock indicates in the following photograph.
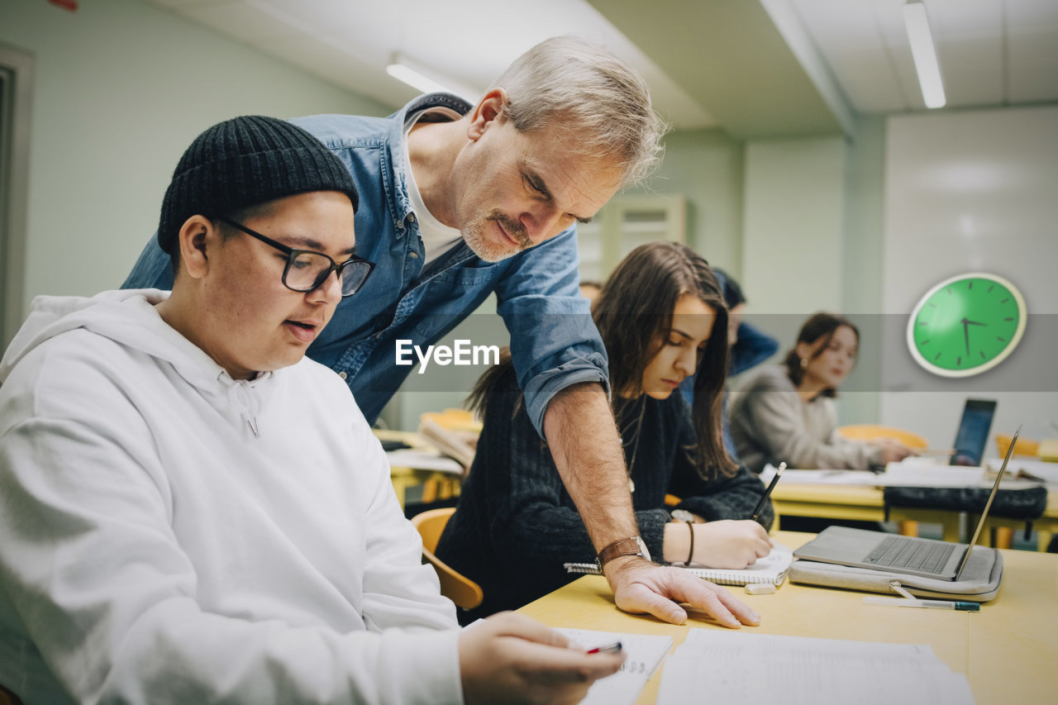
3:28
